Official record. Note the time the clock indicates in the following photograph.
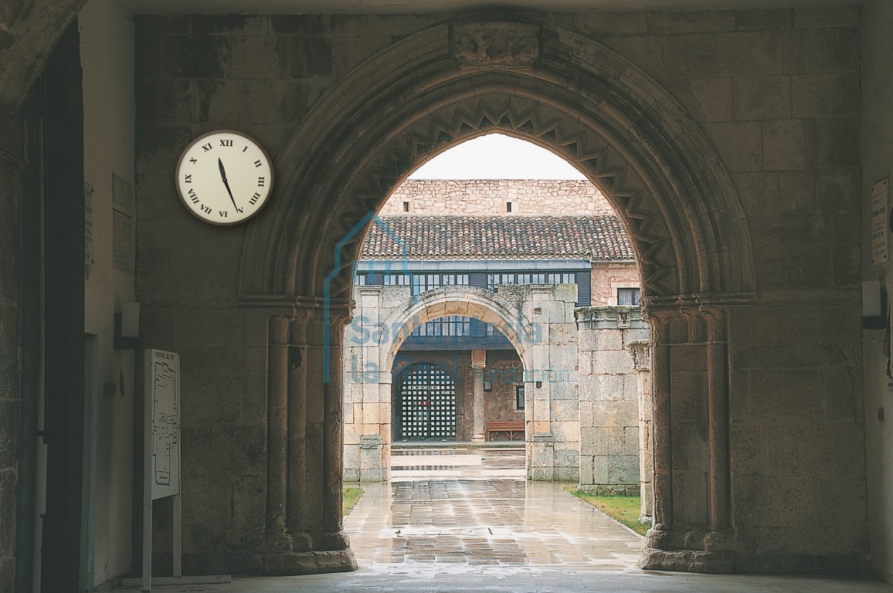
11:26
